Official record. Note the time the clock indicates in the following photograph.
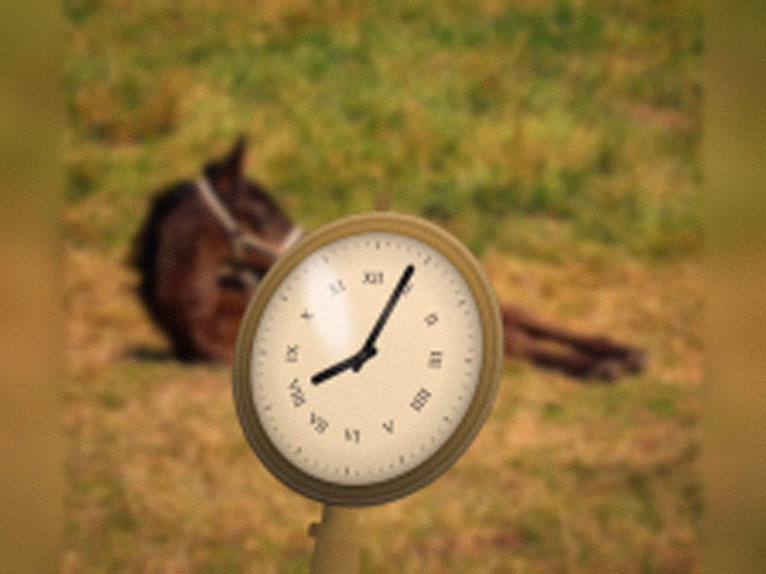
8:04
